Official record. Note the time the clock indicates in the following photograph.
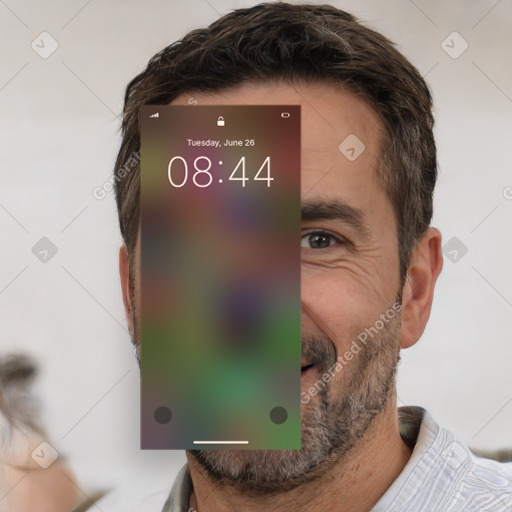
8:44
